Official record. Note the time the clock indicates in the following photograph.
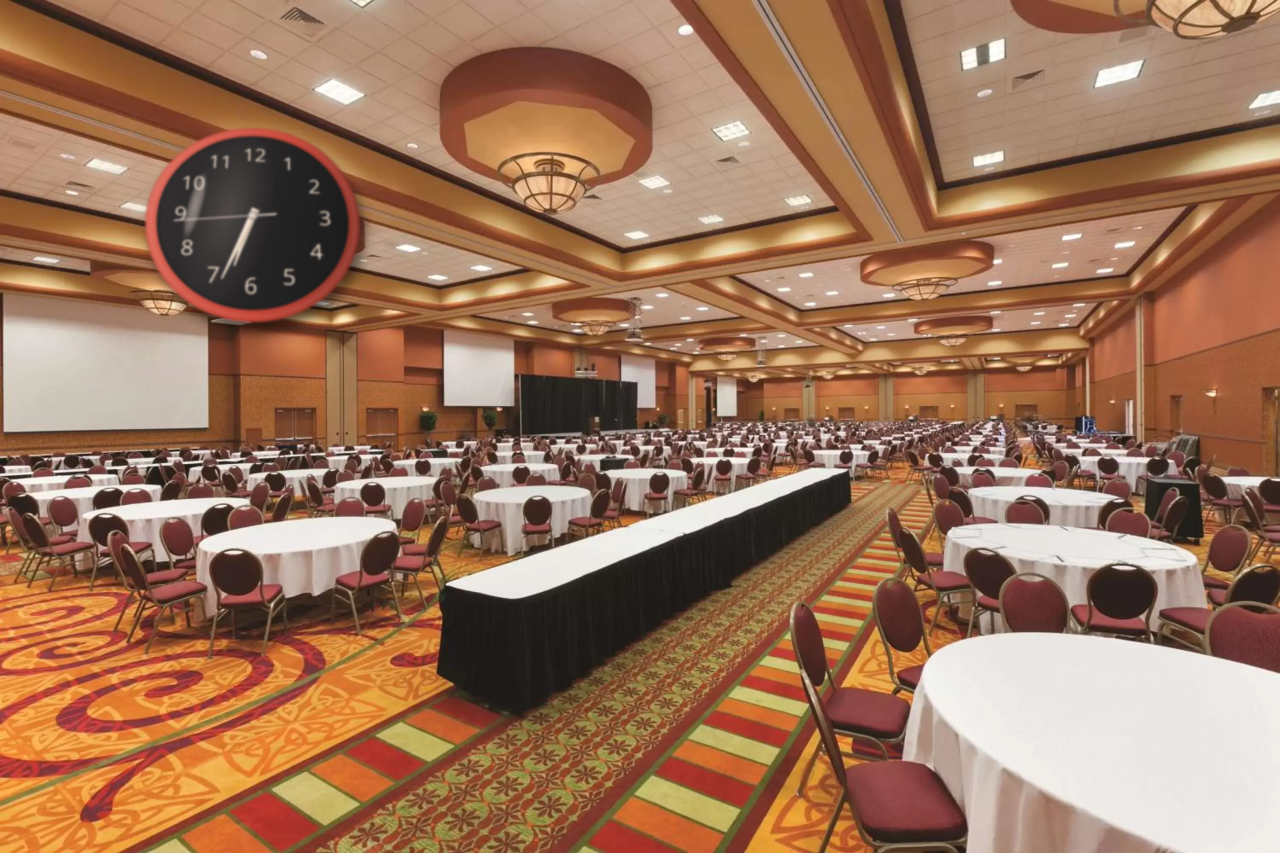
6:33:44
